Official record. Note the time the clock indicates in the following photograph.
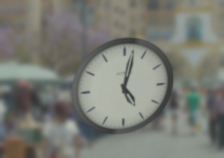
5:02
